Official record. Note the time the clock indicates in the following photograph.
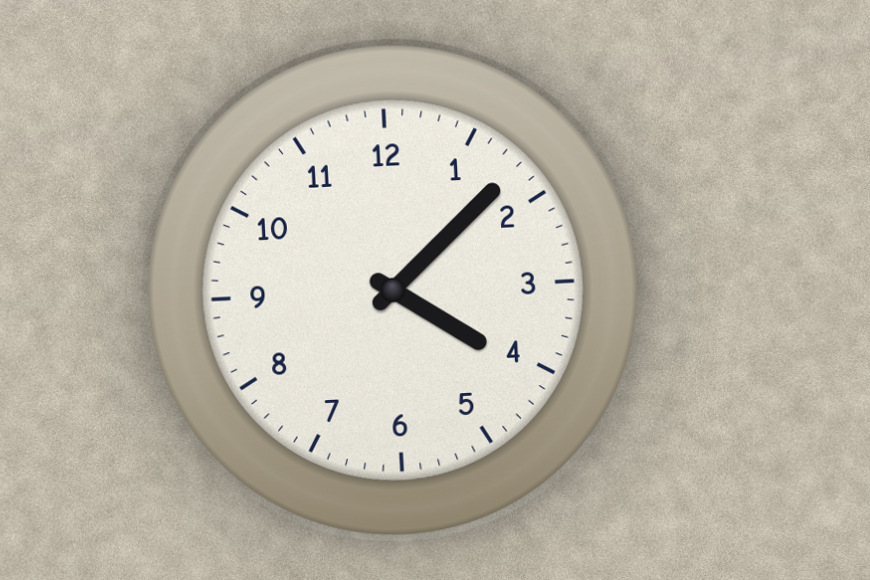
4:08
